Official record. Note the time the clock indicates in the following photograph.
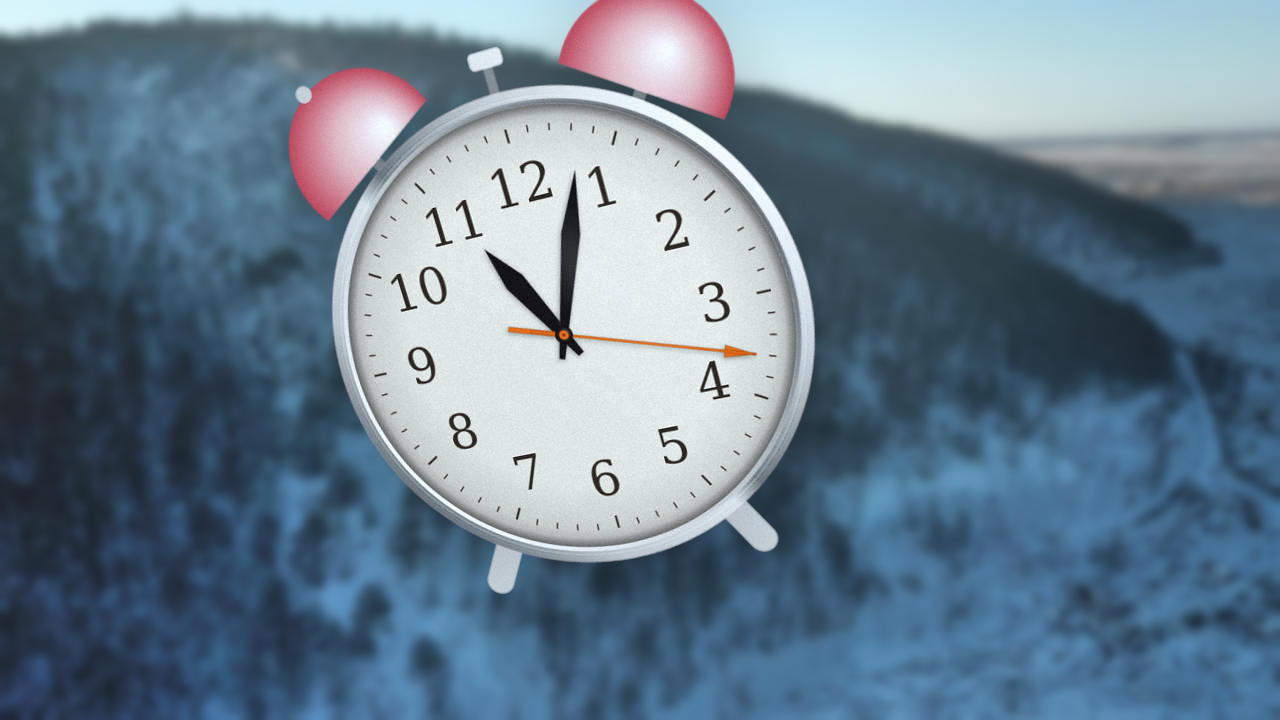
11:03:18
